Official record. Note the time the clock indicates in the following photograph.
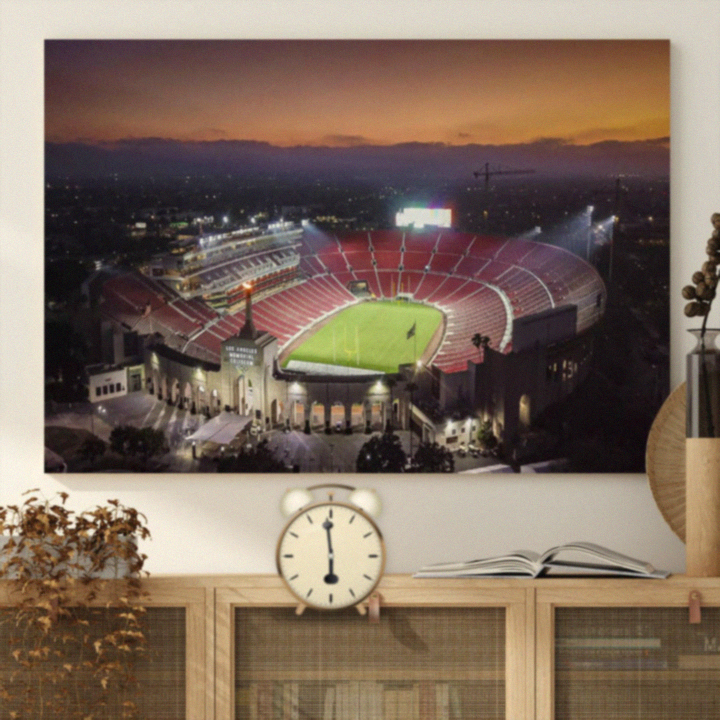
5:59
